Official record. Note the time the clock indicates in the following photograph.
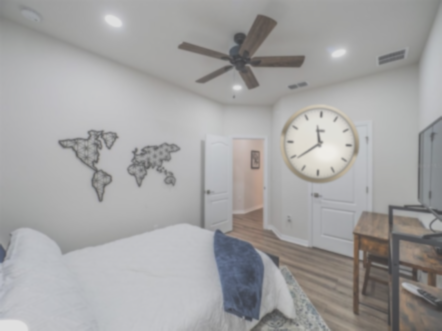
11:39
